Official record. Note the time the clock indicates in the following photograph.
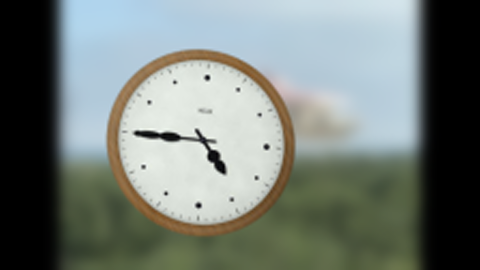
4:45
